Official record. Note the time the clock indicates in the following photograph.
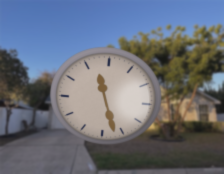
11:27
